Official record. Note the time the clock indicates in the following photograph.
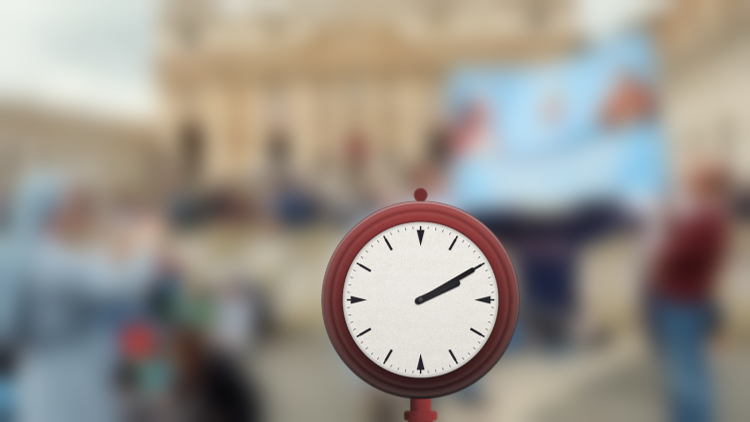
2:10
